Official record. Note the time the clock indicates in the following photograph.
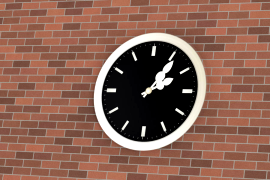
2:06
